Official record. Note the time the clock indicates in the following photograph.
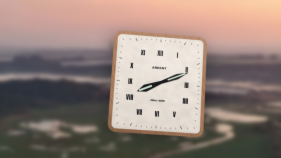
8:11
